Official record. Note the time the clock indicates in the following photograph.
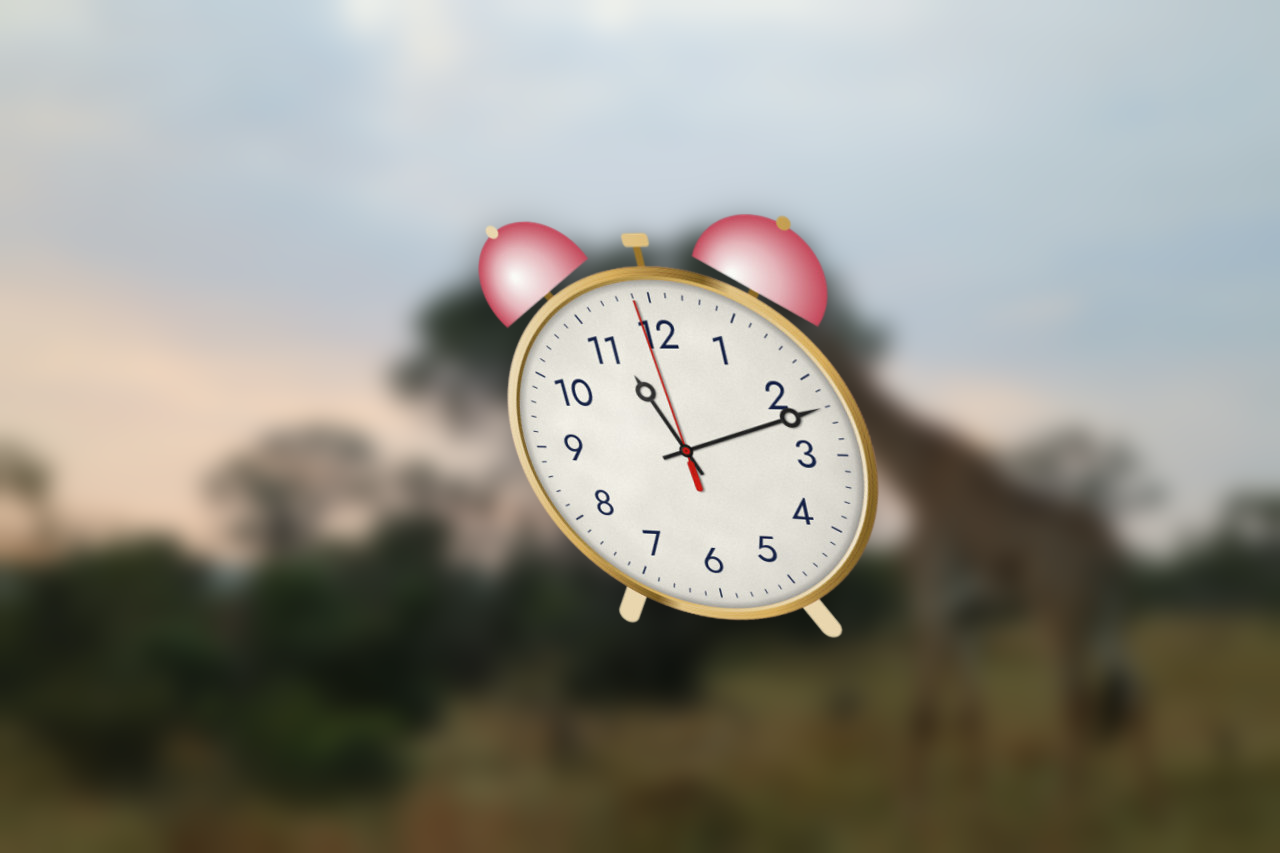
11:11:59
